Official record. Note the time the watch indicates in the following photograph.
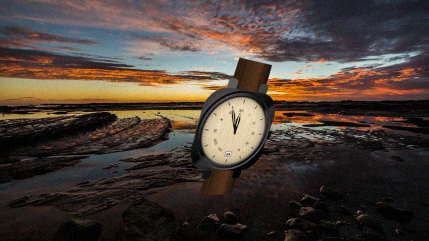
11:56
